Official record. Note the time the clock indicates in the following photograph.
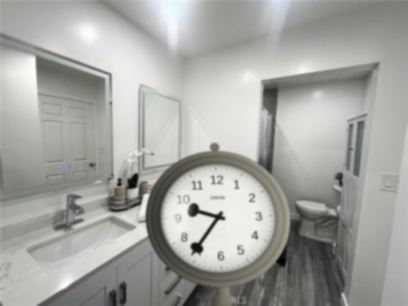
9:36
